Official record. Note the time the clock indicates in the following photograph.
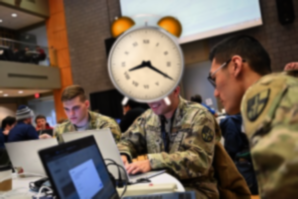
8:20
